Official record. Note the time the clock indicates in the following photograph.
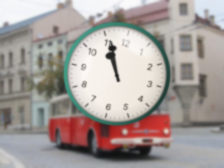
10:56
